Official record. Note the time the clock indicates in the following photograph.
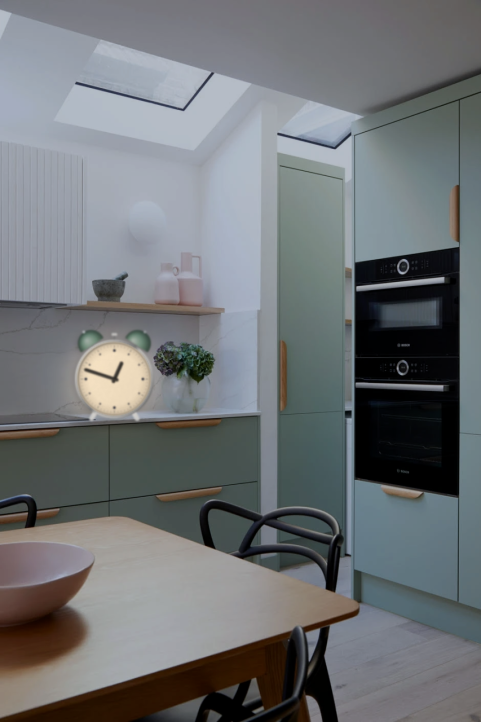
12:48
